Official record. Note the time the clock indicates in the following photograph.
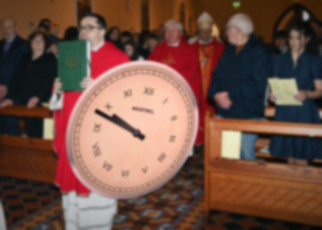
9:48
